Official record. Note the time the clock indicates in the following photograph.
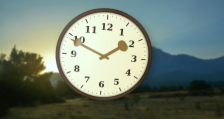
1:49
